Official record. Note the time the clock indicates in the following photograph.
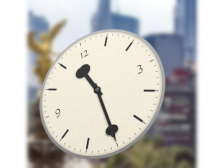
11:30
